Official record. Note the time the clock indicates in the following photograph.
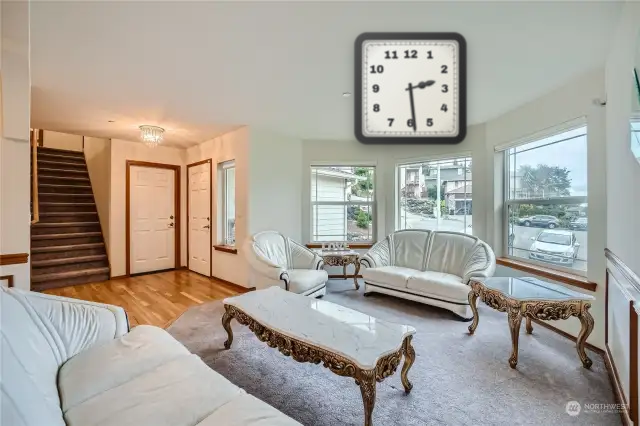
2:29
